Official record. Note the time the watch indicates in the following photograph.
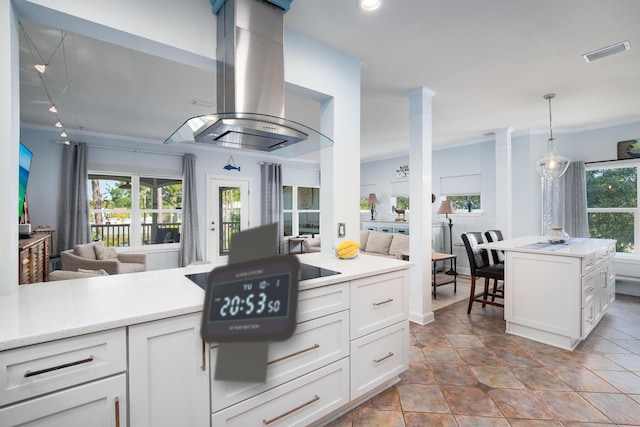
20:53
